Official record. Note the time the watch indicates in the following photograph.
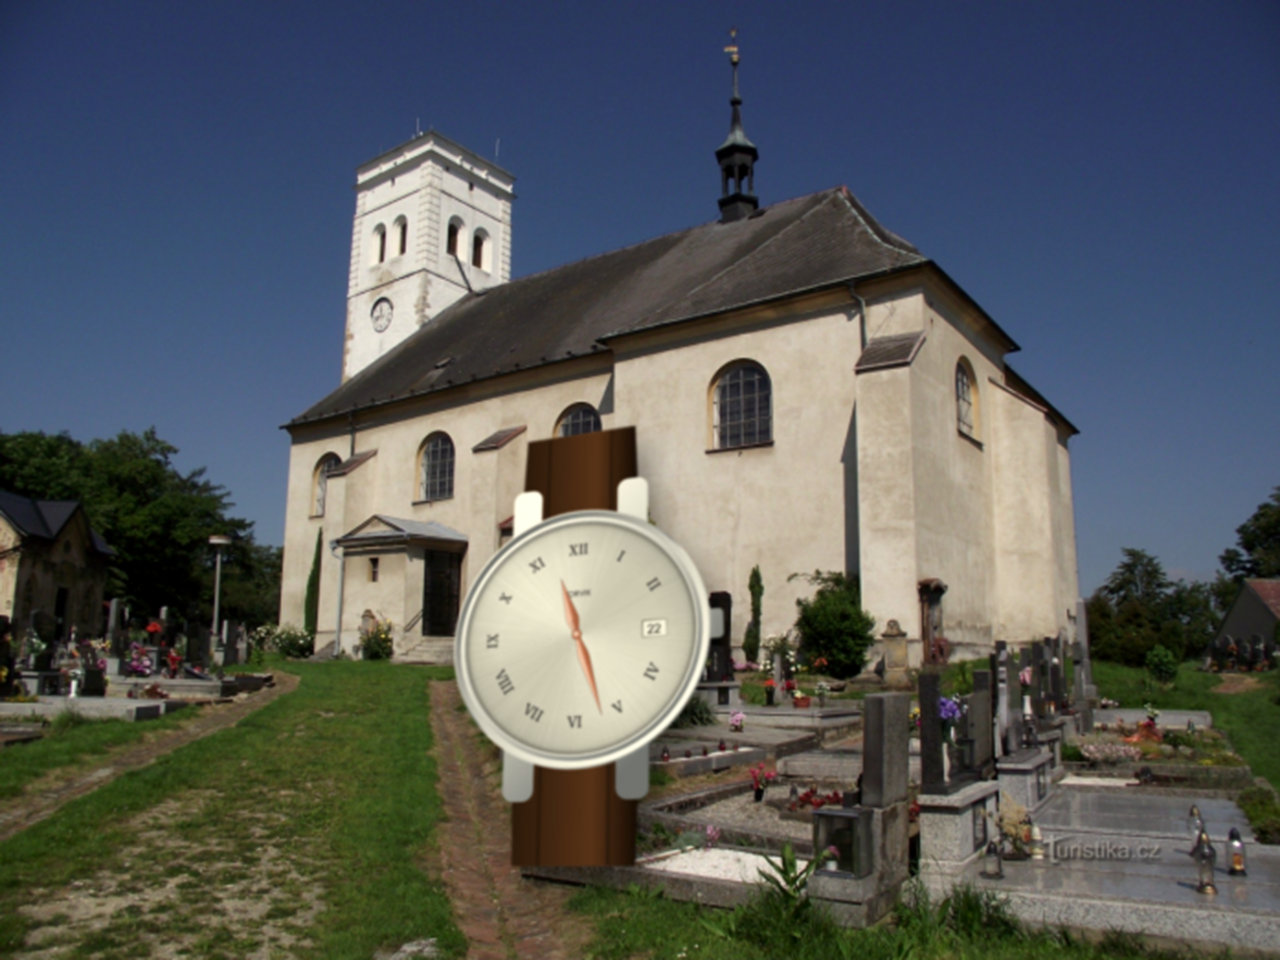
11:27
